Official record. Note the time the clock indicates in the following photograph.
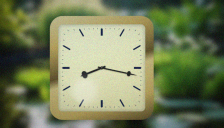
8:17
